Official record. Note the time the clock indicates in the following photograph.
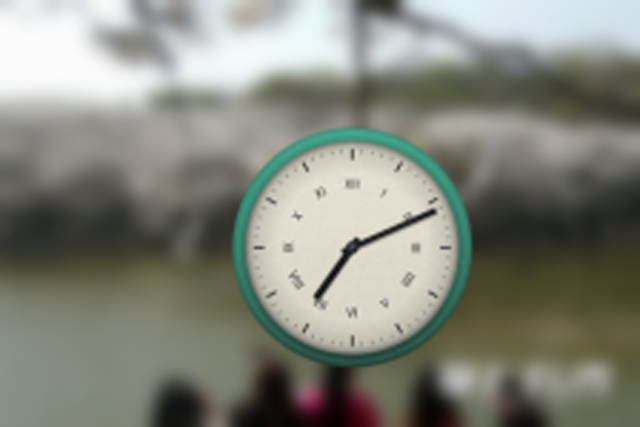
7:11
